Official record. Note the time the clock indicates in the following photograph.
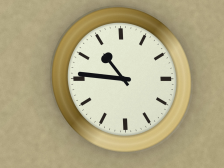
10:46
